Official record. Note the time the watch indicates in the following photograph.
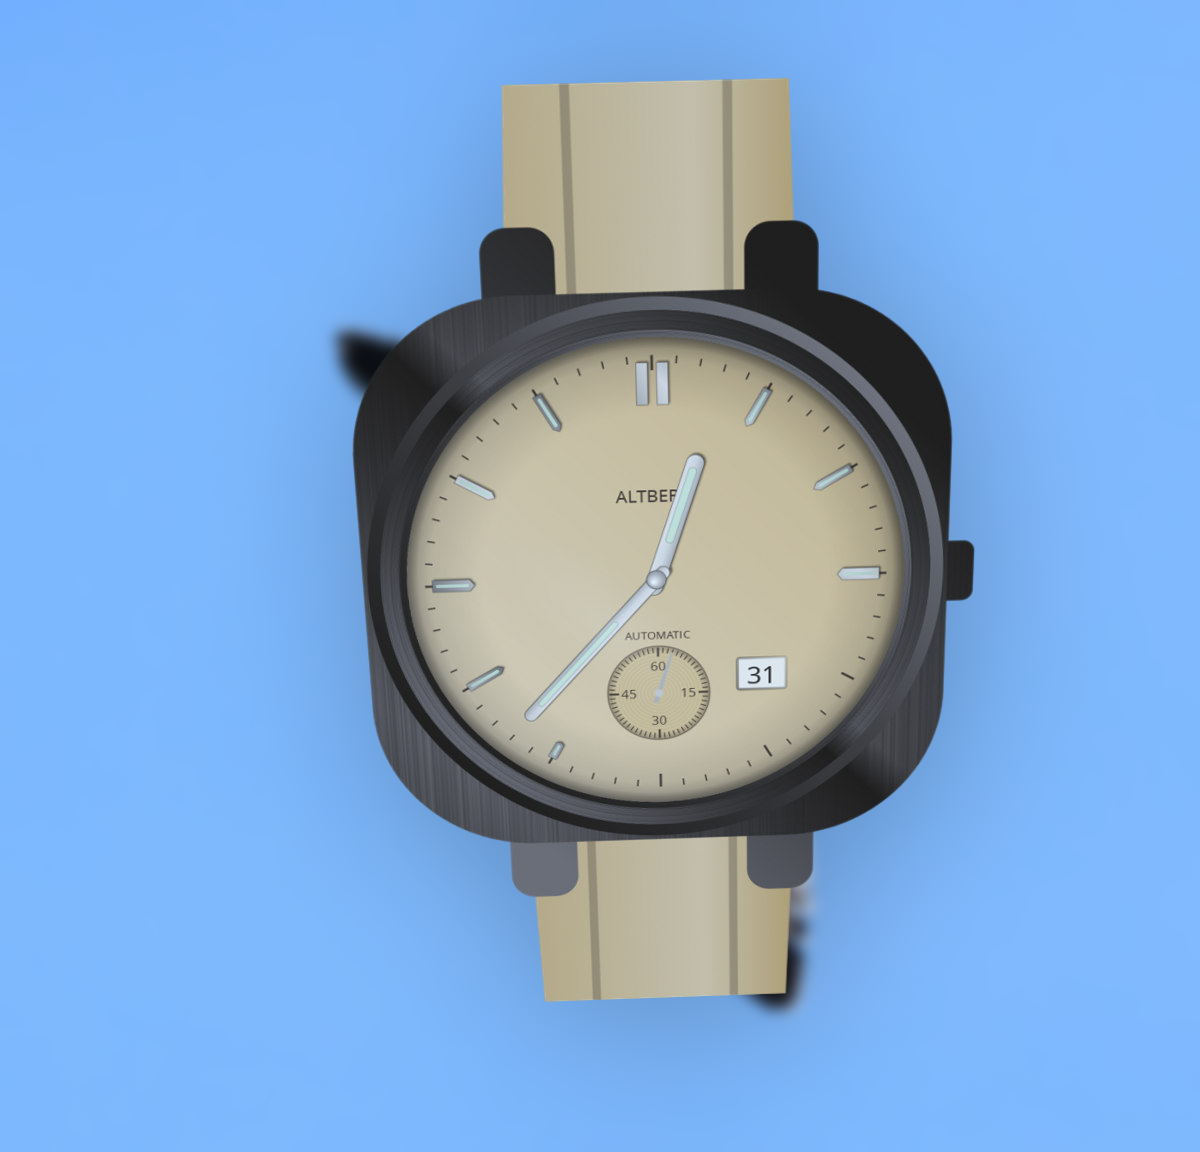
12:37:03
